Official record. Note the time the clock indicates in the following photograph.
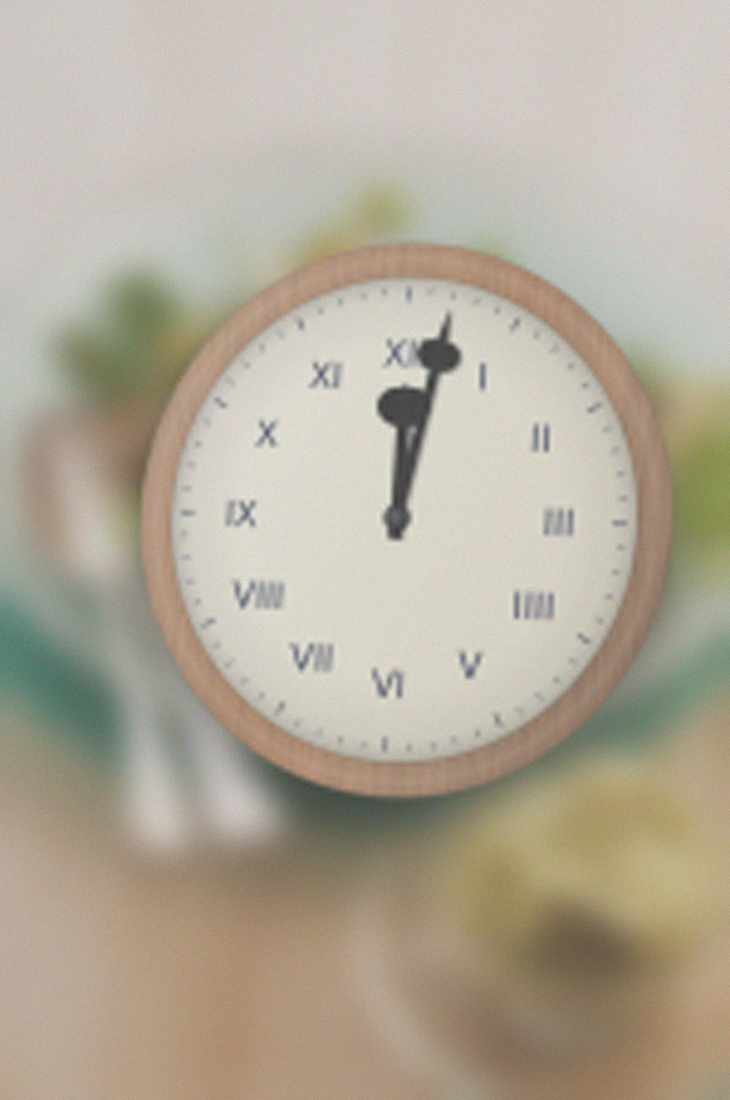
12:02
